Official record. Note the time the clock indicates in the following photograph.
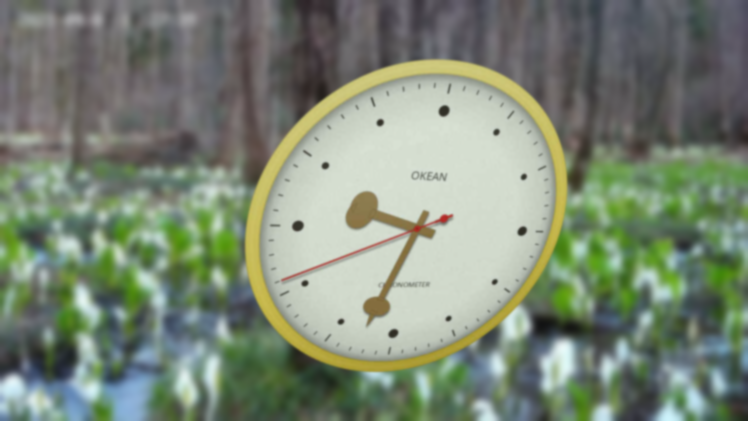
9:32:41
